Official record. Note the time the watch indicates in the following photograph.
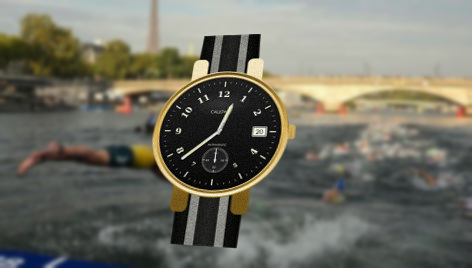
12:38
